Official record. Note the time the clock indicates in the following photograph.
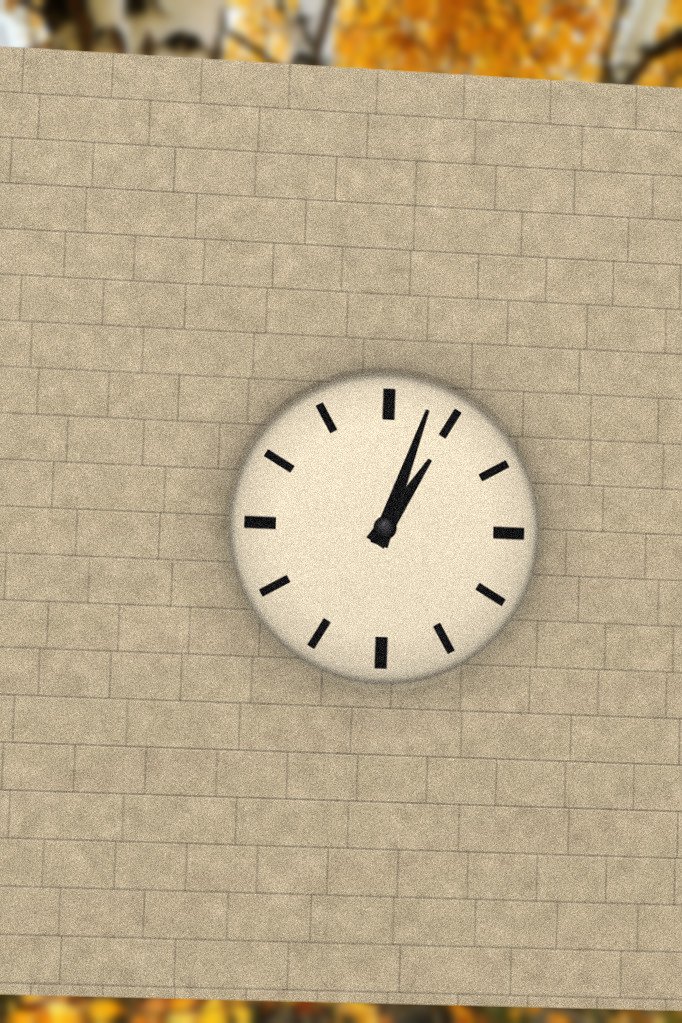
1:03
